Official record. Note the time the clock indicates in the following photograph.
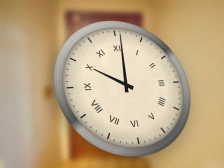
10:01
